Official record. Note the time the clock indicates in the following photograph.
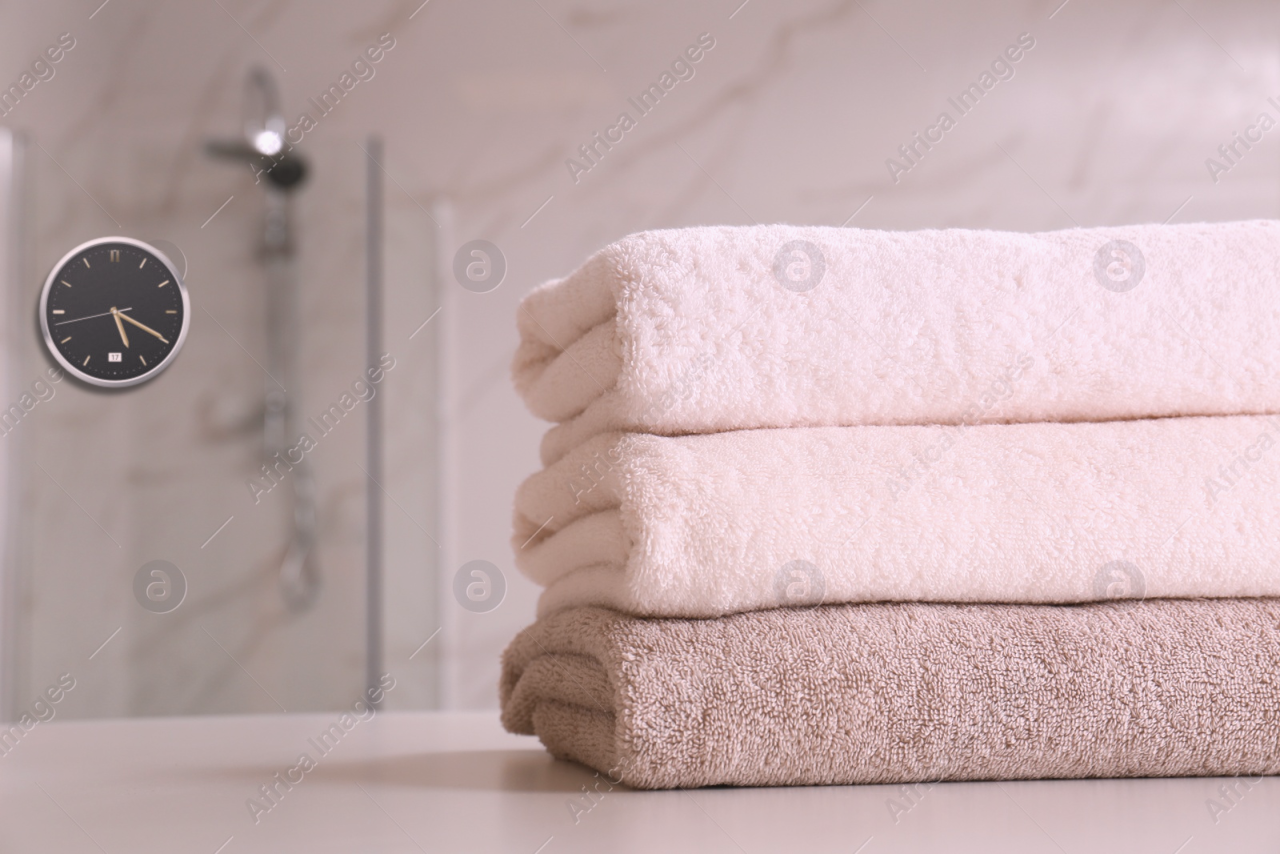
5:19:43
